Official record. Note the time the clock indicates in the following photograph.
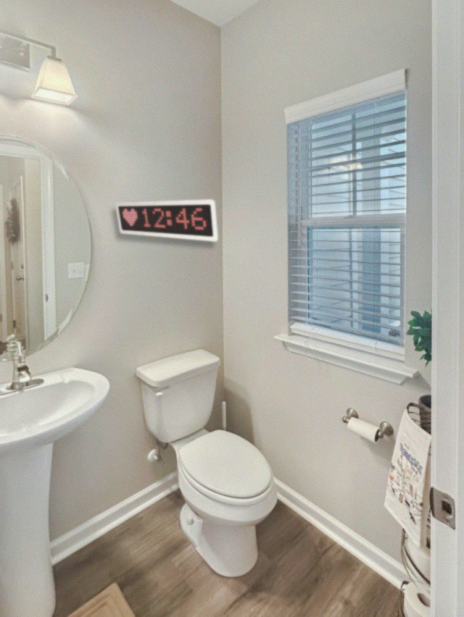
12:46
